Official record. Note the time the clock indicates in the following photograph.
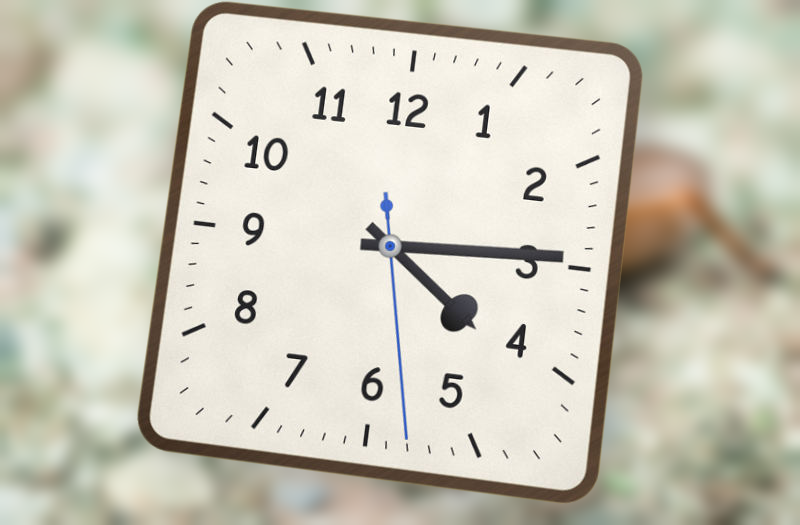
4:14:28
